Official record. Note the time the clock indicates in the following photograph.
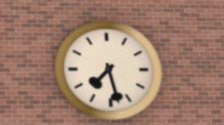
7:28
